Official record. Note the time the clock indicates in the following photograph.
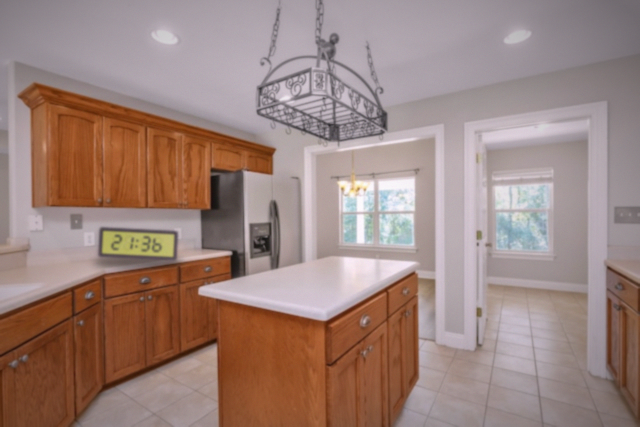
21:36
